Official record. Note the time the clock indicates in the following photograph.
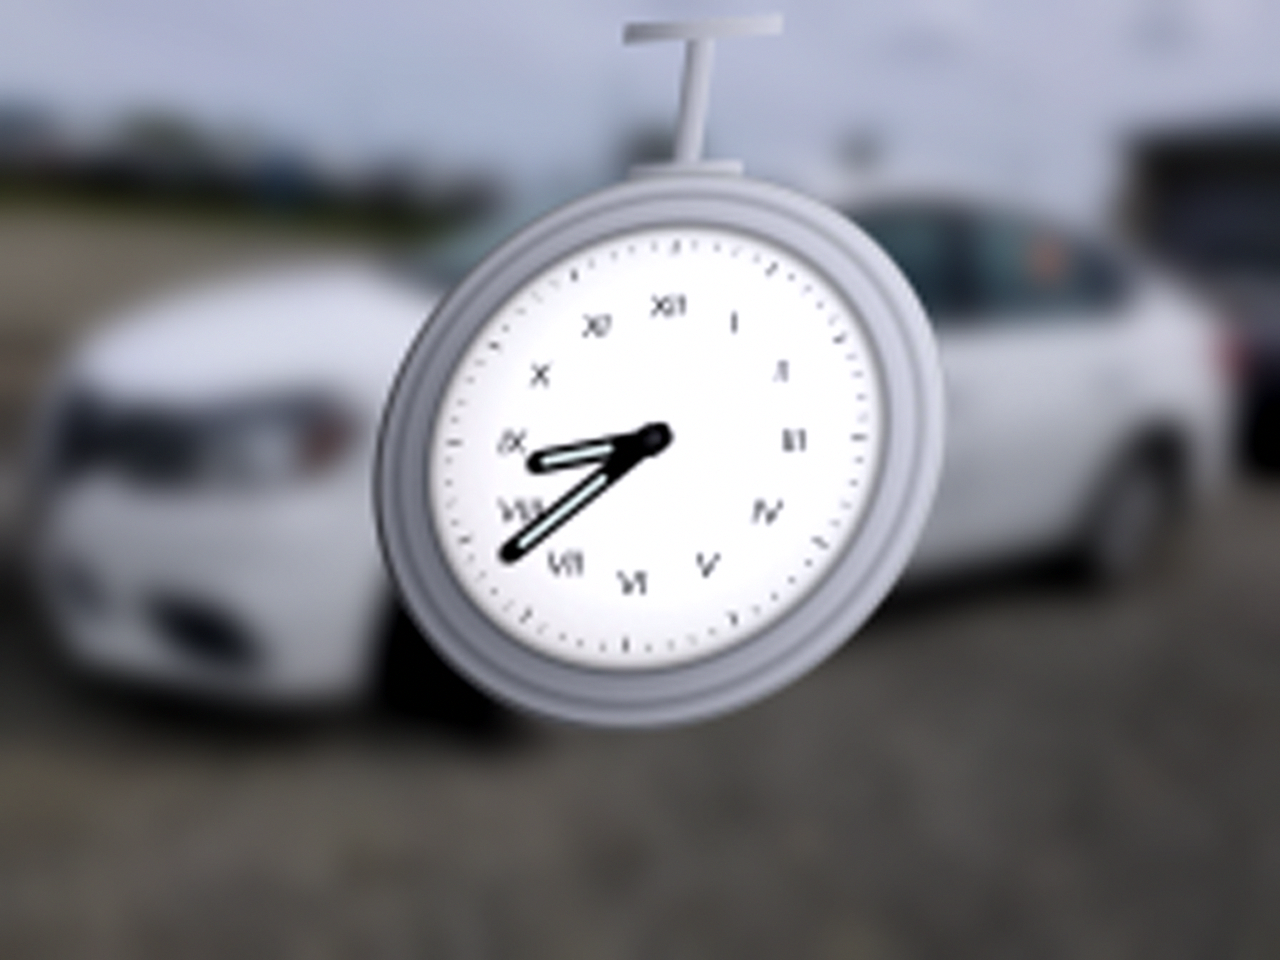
8:38
